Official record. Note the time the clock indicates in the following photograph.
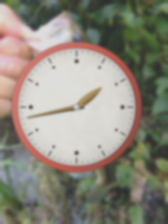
1:43
